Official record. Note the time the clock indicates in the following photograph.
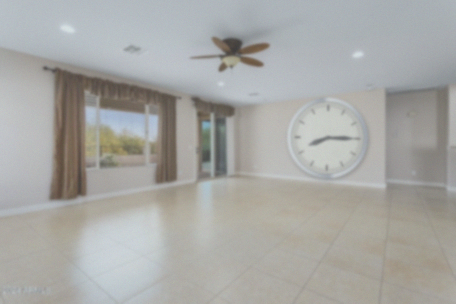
8:15
